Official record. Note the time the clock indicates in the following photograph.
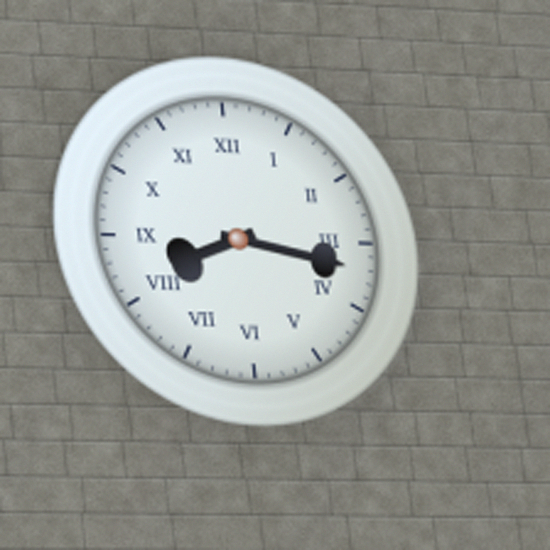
8:17
